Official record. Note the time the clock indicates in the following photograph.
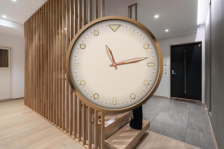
11:13
